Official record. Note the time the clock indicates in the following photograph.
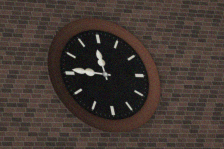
11:46
